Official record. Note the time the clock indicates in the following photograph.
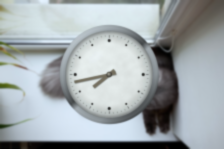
7:43
